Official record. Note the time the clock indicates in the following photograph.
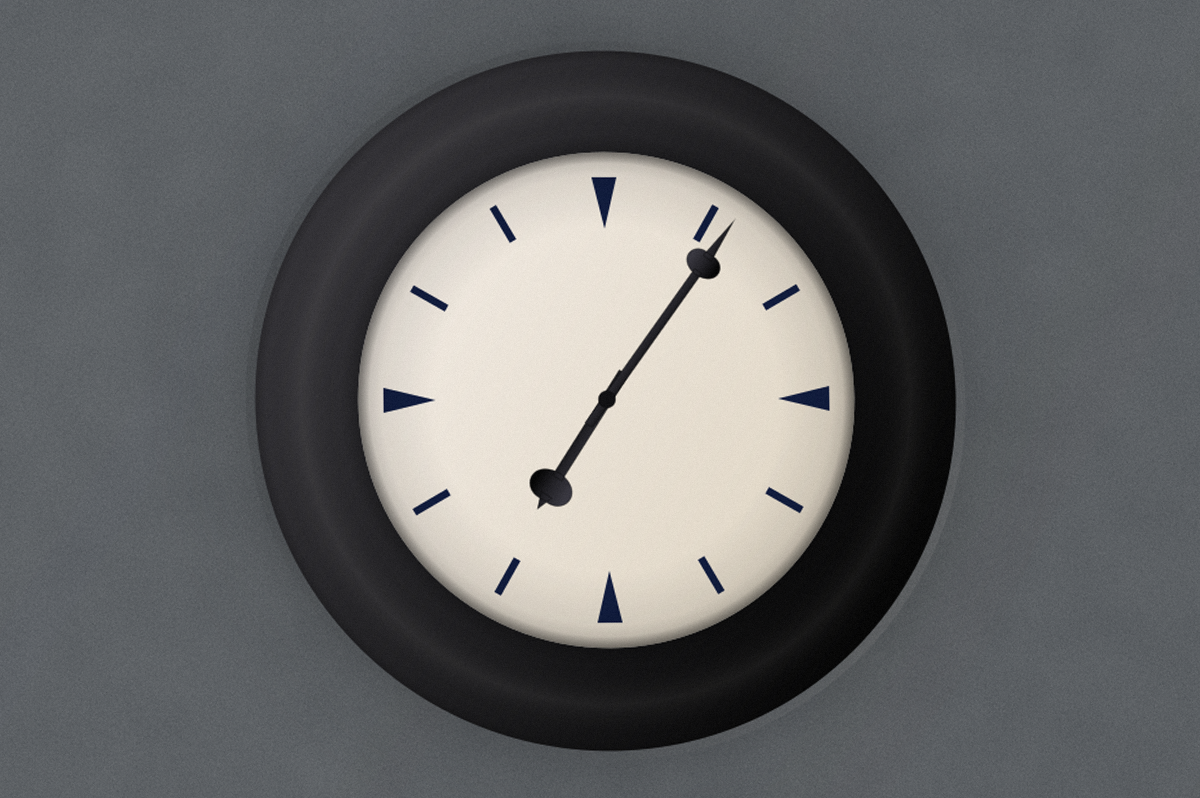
7:06
